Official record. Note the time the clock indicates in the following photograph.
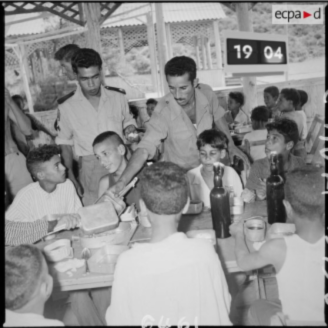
19:04
